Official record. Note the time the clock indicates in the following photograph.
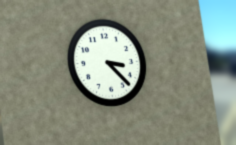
3:23
